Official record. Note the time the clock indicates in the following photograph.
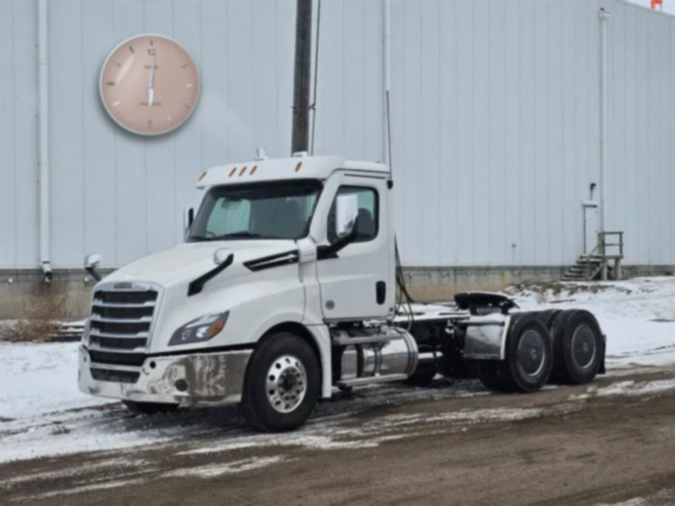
6:01
